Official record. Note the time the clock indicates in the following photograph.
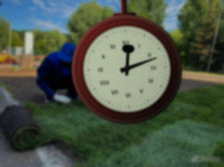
12:12
